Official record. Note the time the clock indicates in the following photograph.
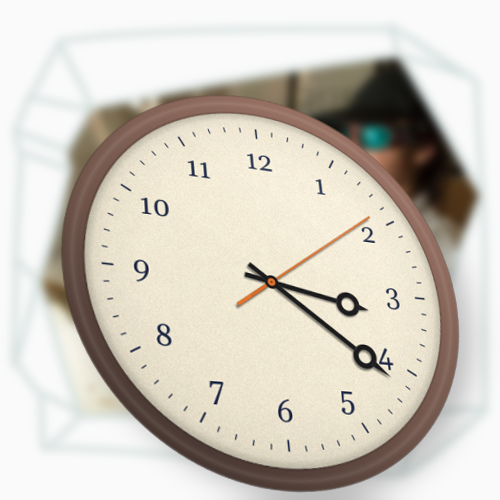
3:21:09
